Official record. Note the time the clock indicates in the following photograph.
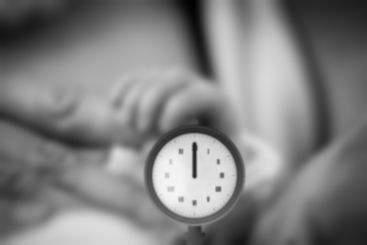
12:00
